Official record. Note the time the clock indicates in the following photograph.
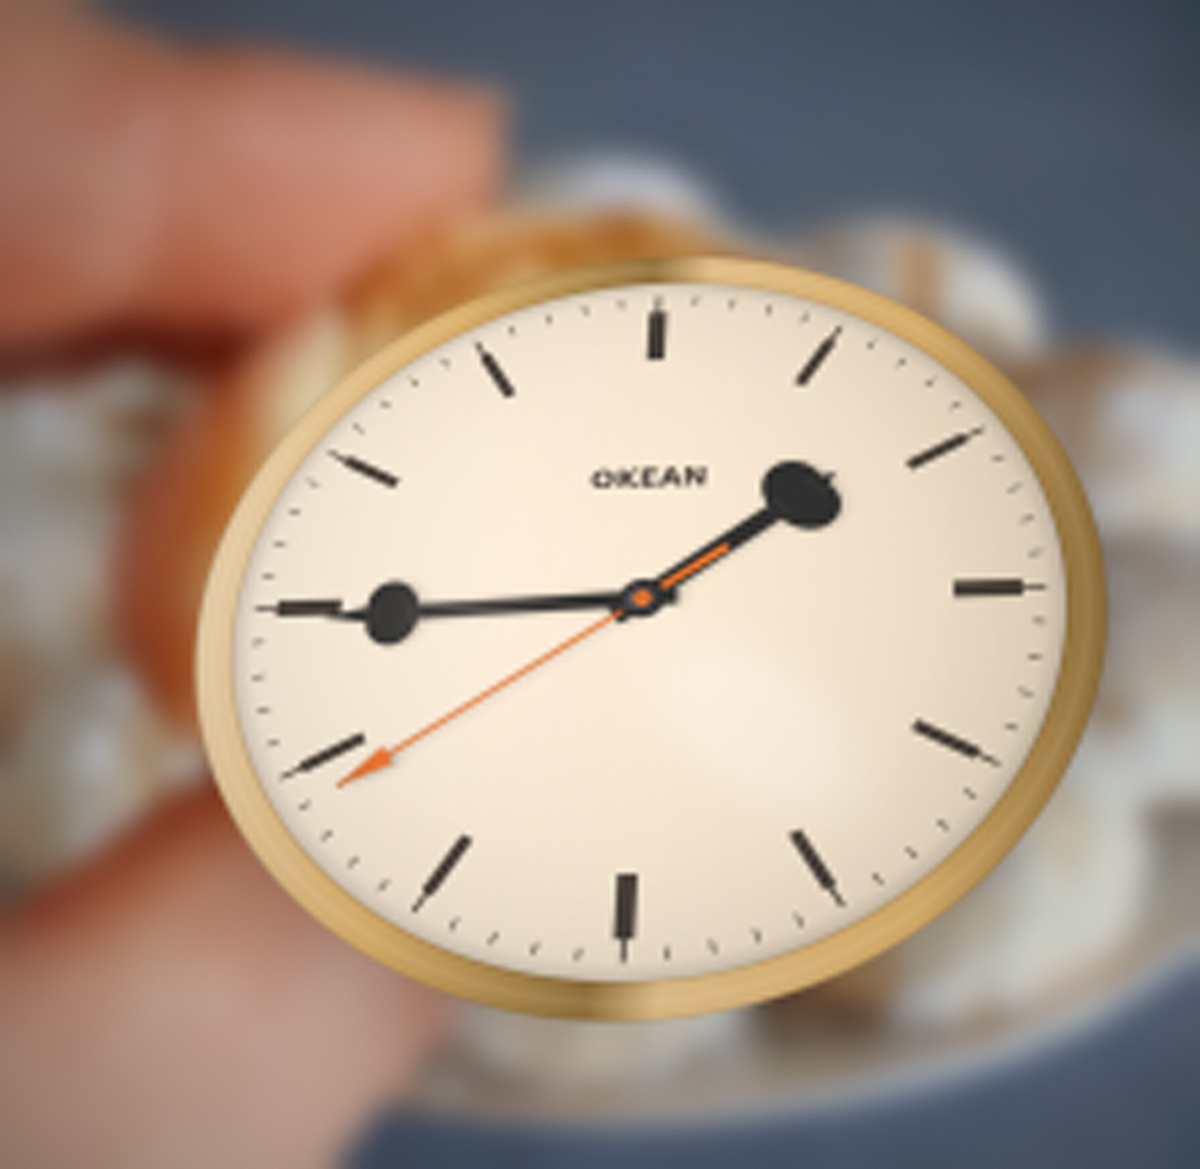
1:44:39
